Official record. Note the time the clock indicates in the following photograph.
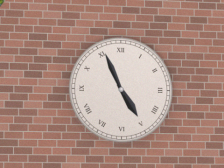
4:56
